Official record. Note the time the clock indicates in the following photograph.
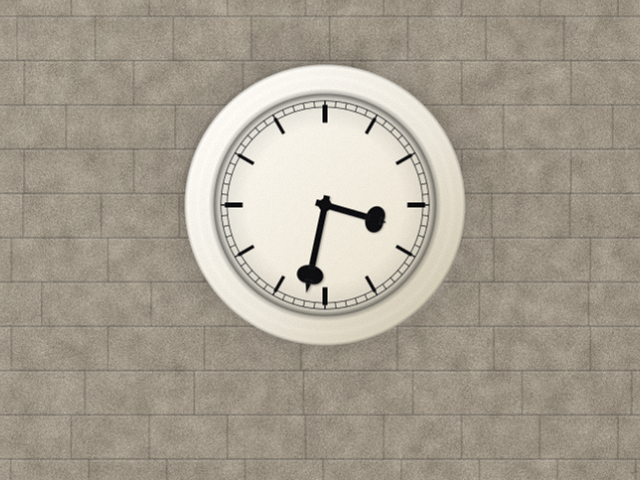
3:32
